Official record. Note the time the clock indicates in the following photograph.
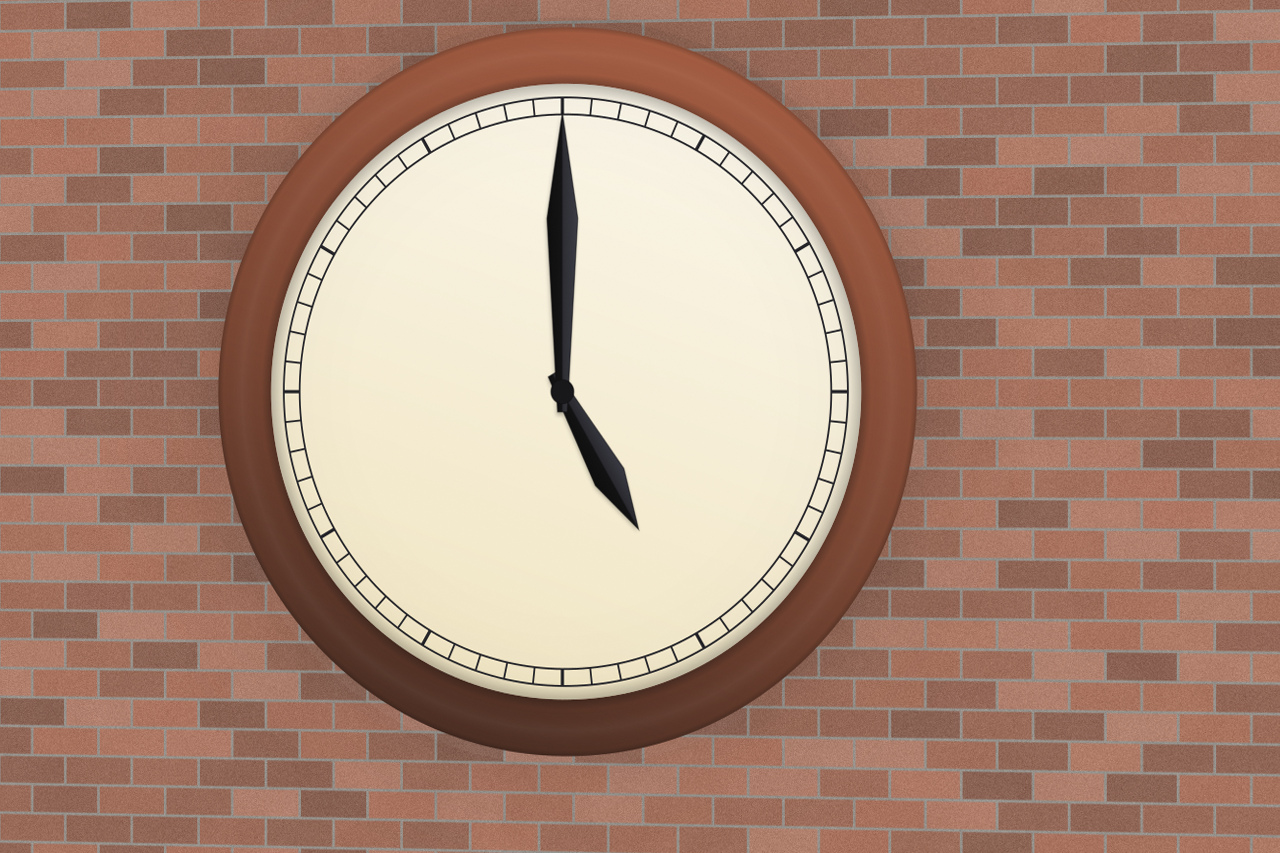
5:00
